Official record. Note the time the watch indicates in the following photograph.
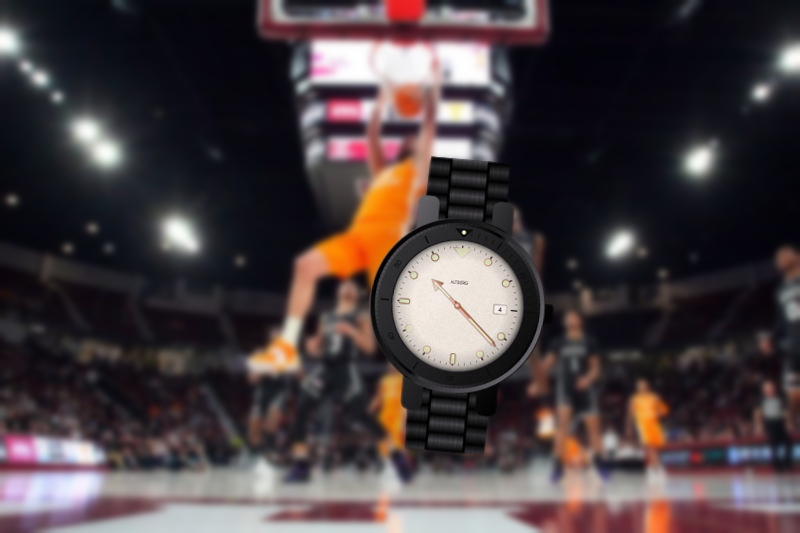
10:22
